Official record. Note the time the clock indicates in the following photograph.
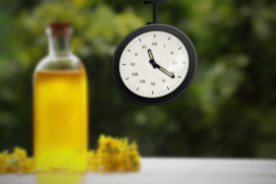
11:21
